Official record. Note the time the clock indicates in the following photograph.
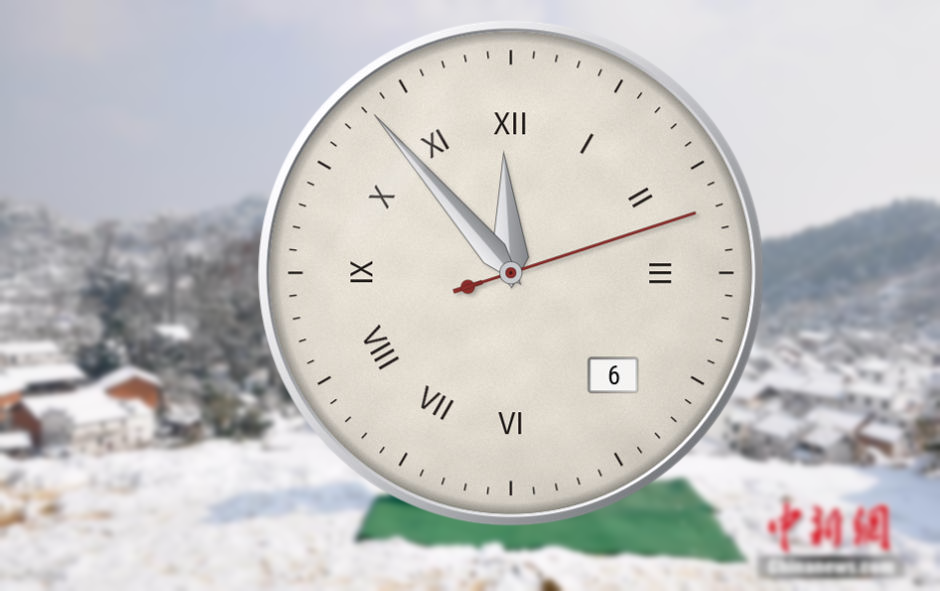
11:53:12
